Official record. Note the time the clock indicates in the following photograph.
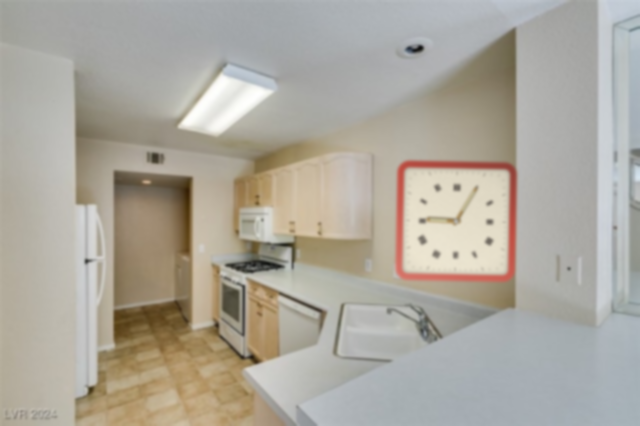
9:05
